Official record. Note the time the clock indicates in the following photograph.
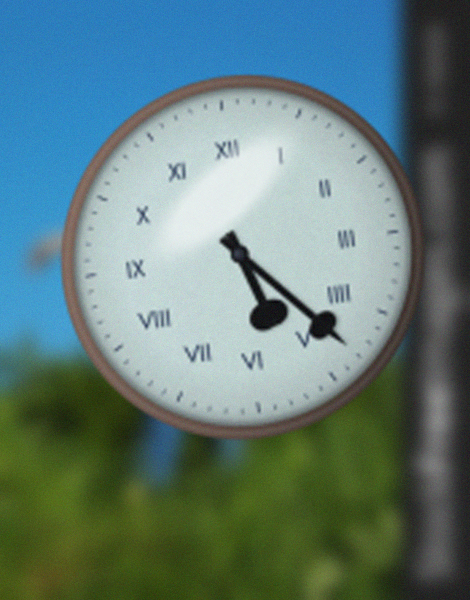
5:23
